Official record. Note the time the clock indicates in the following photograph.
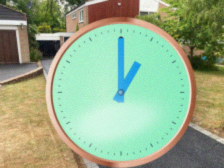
1:00
